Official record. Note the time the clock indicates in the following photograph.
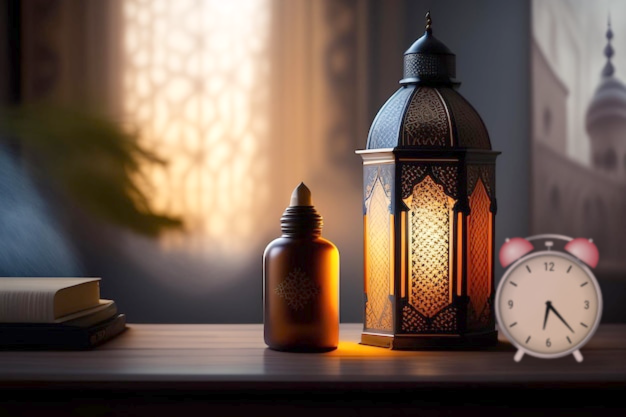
6:23
